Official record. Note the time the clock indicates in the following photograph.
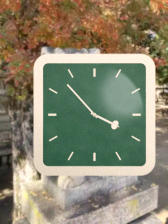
3:53
